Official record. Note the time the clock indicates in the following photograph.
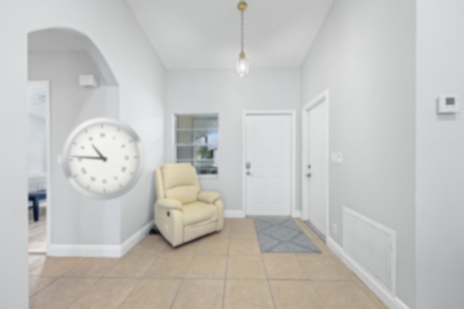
10:46
